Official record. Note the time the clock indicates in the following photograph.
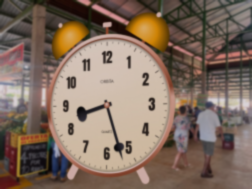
8:27
